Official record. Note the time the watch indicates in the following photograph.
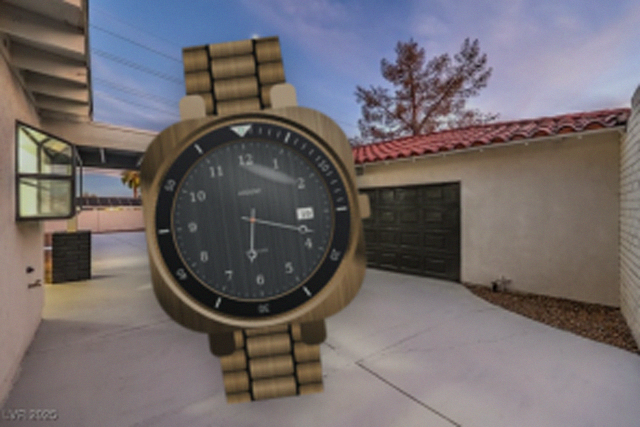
6:18
